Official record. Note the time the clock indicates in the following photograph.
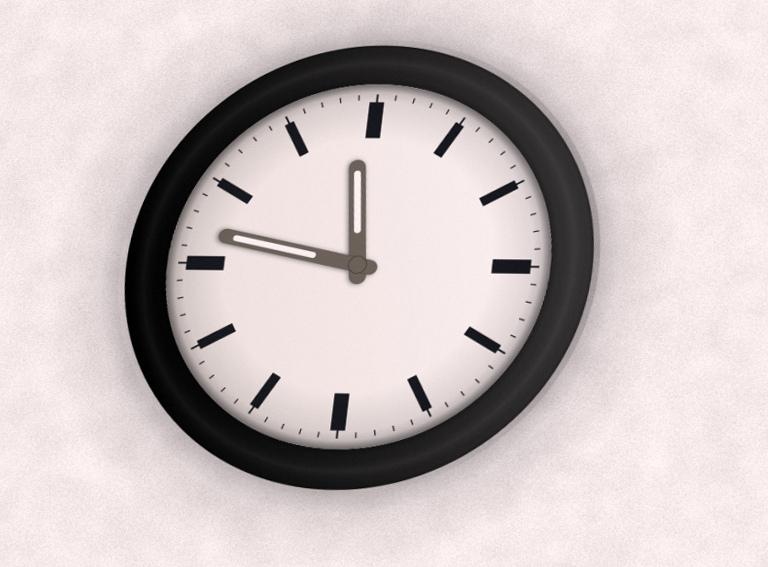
11:47
